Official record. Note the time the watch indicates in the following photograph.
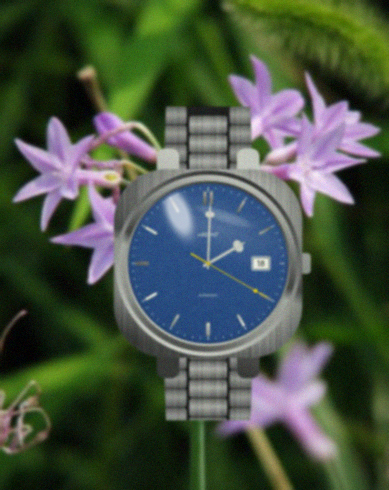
2:00:20
